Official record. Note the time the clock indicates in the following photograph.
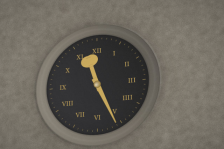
11:26
